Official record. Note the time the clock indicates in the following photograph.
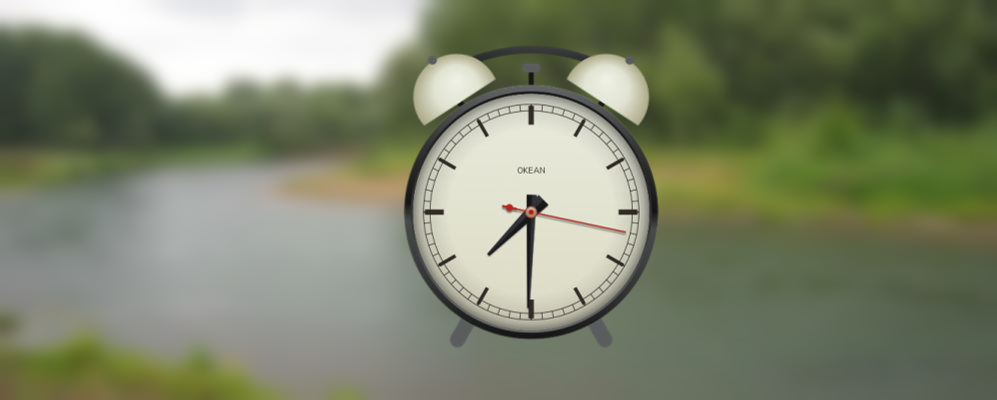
7:30:17
